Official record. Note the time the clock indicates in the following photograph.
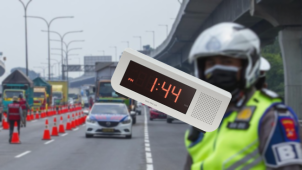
1:44
